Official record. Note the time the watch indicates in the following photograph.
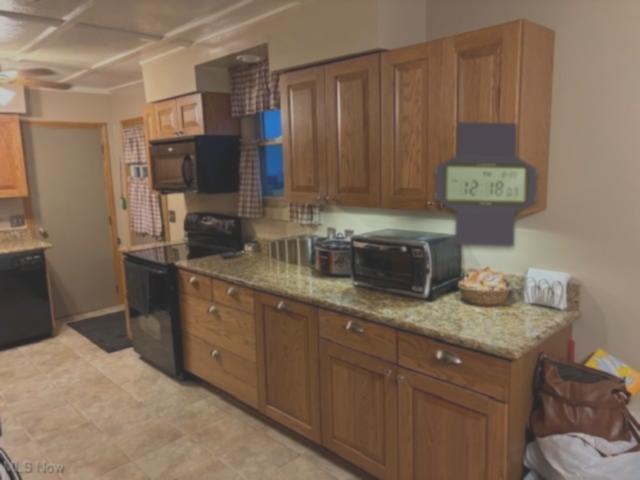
12:18
